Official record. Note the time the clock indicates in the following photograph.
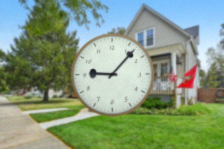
9:07
